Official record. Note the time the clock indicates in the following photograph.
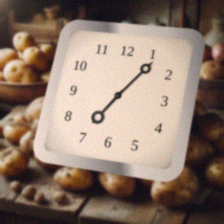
7:06
